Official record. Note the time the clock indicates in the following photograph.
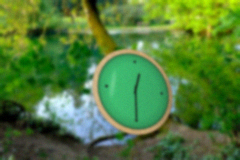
12:30
